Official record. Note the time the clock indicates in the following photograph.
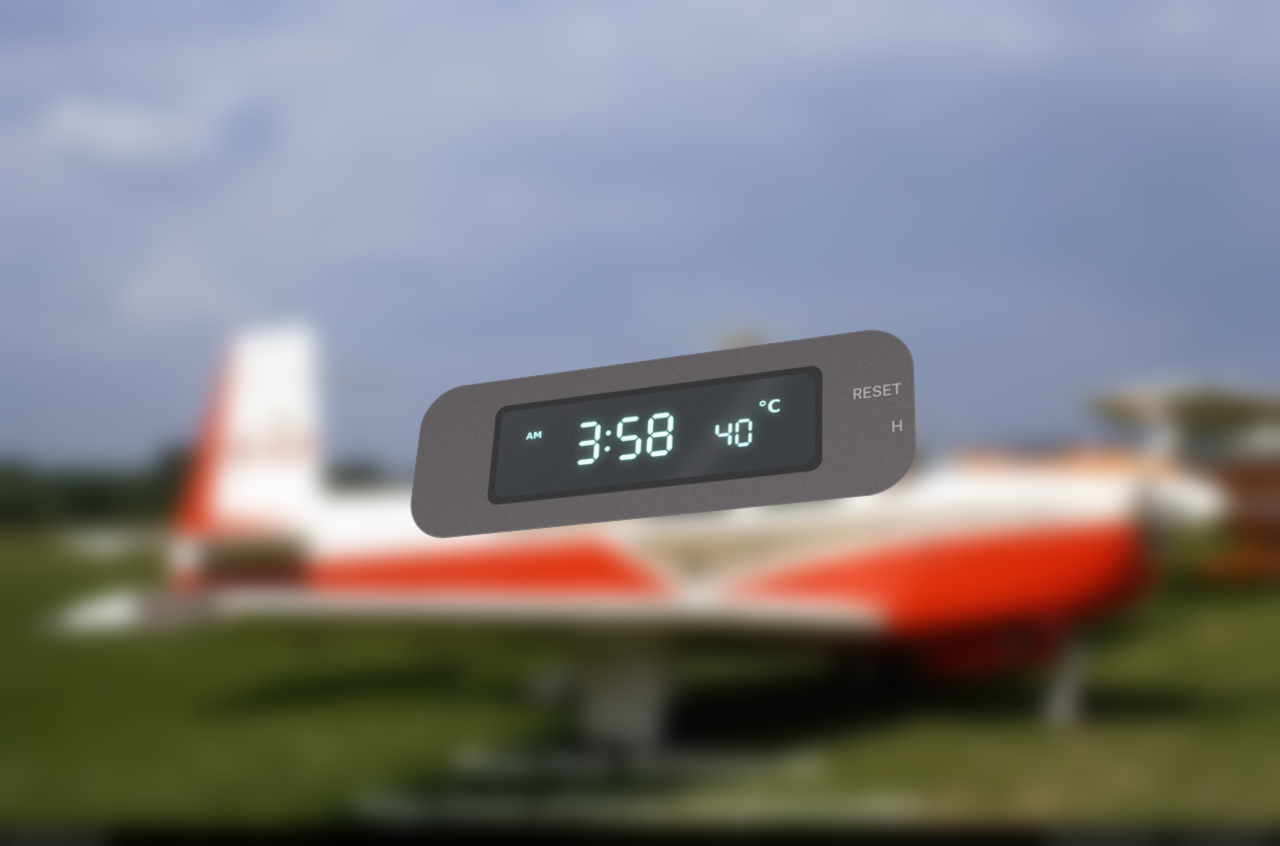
3:58
